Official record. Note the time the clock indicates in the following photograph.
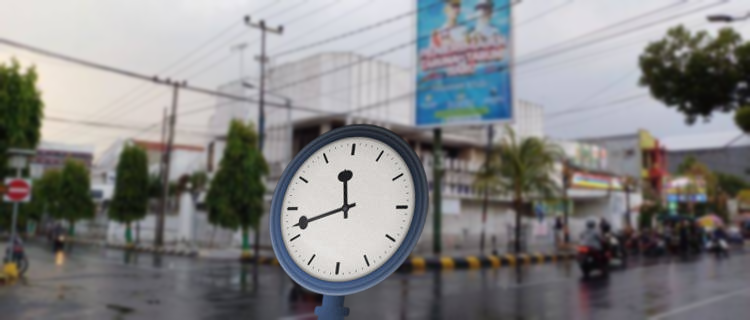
11:42
